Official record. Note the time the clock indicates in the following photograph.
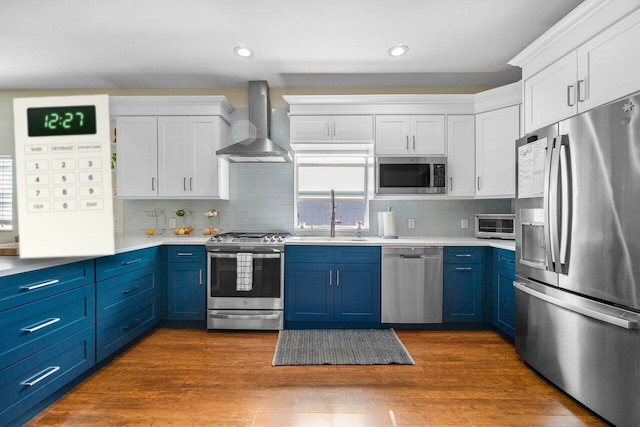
12:27
